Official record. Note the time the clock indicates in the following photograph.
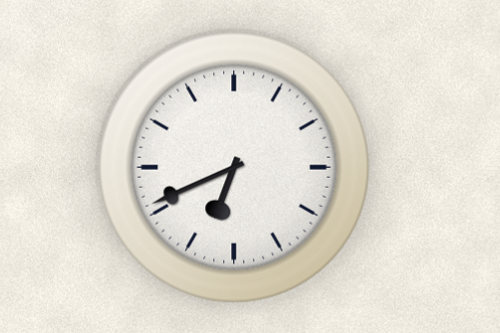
6:41
